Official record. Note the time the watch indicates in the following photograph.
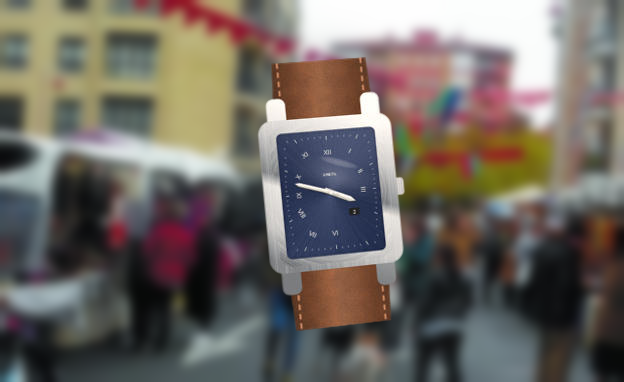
3:48
